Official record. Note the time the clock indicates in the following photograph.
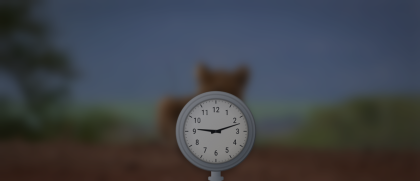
9:12
